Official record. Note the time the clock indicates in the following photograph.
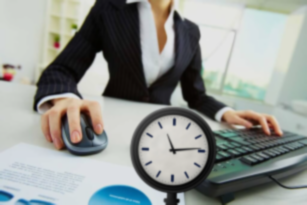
11:14
